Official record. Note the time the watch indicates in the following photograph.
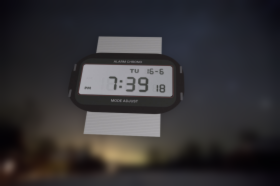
7:39:18
